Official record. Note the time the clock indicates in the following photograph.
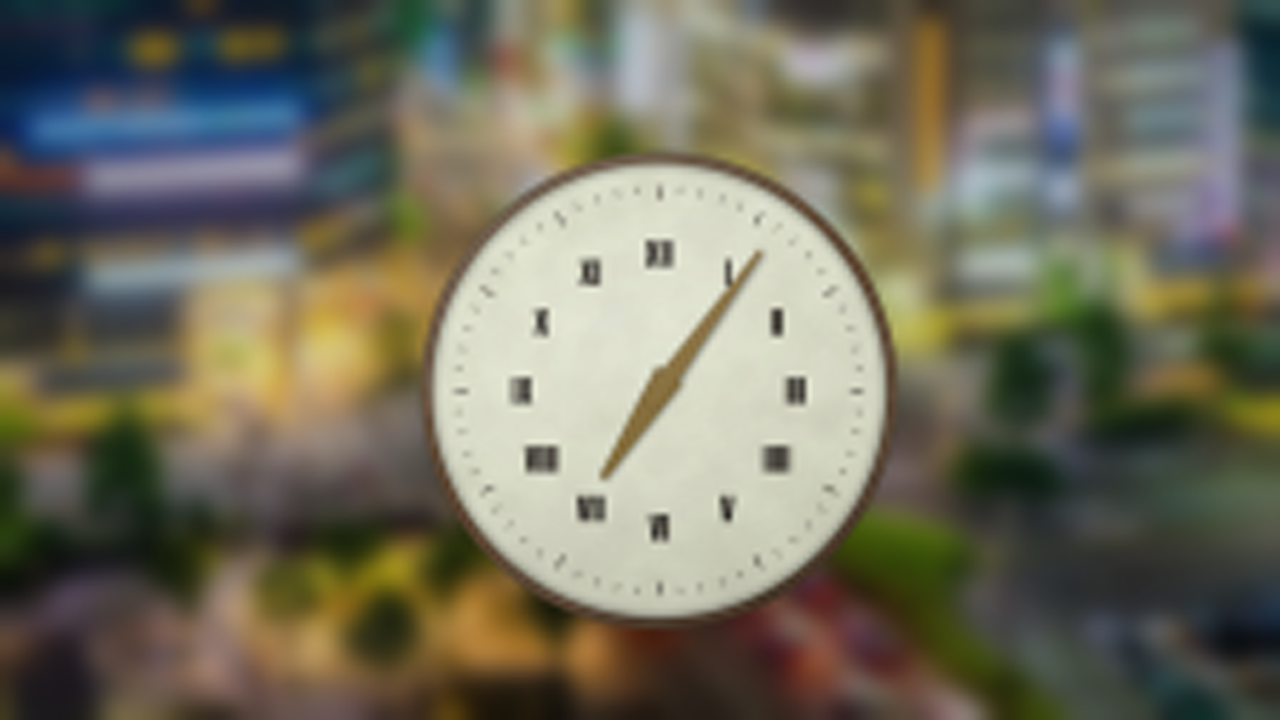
7:06
